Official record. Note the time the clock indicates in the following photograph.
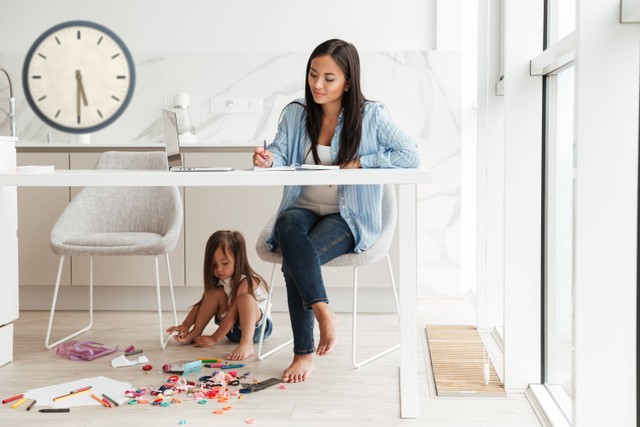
5:30
